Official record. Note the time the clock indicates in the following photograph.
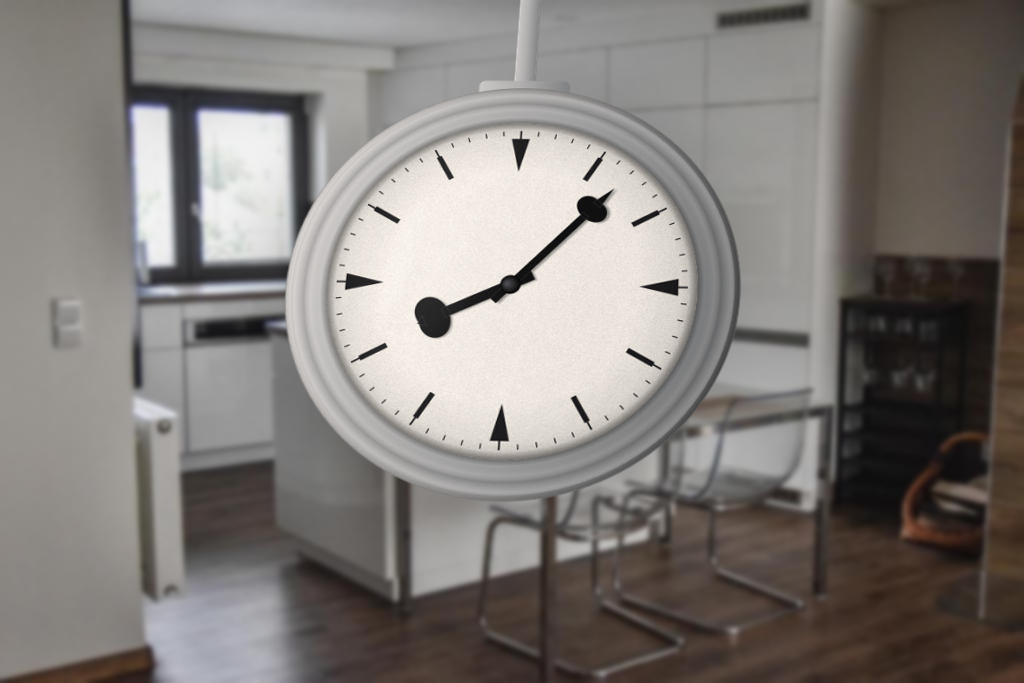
8:07
